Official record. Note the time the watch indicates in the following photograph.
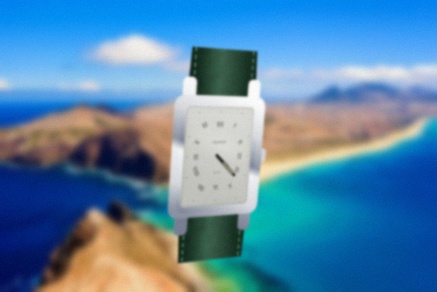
4:22
